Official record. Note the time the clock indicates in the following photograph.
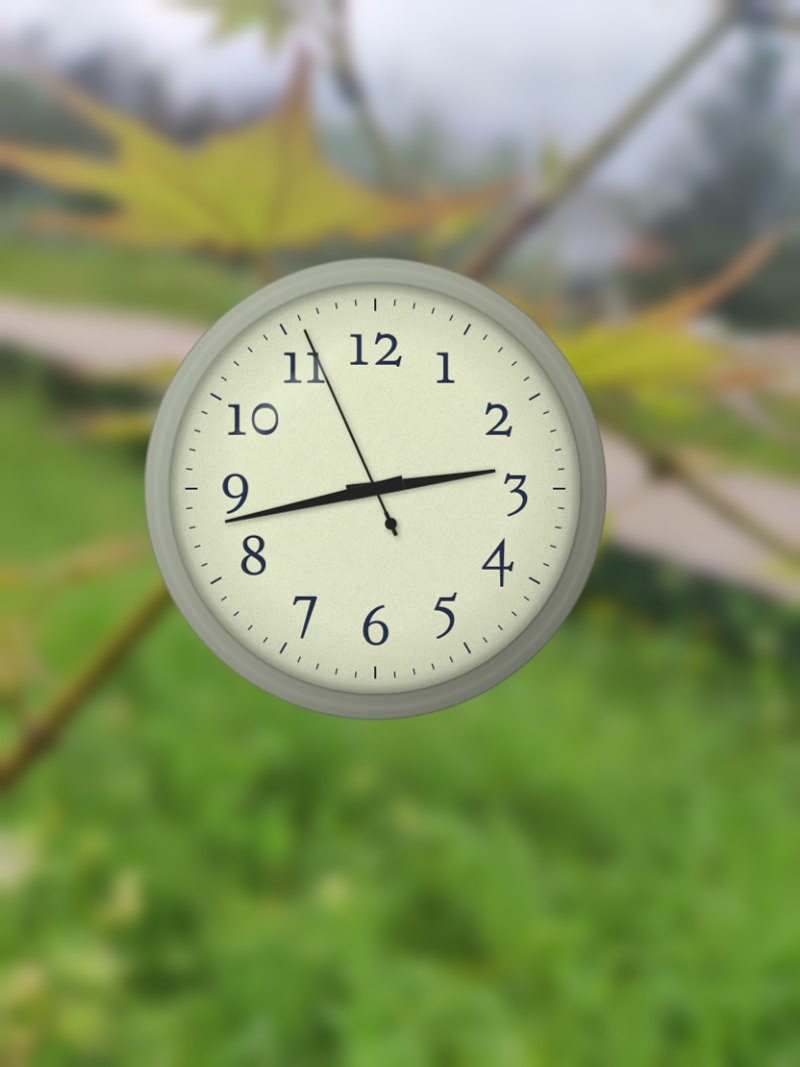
2:42:56
